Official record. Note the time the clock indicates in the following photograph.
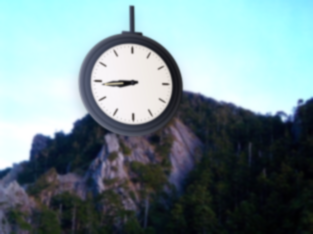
8:44
